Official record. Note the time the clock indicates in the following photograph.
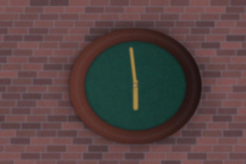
5:59
